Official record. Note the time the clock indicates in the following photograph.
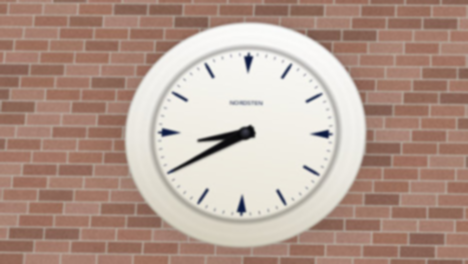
8:40
